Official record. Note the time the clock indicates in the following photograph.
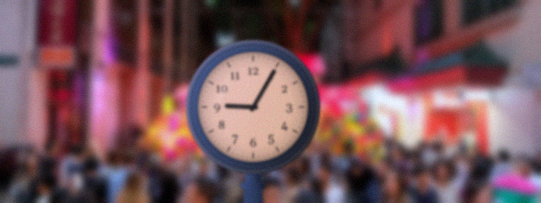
9:05
